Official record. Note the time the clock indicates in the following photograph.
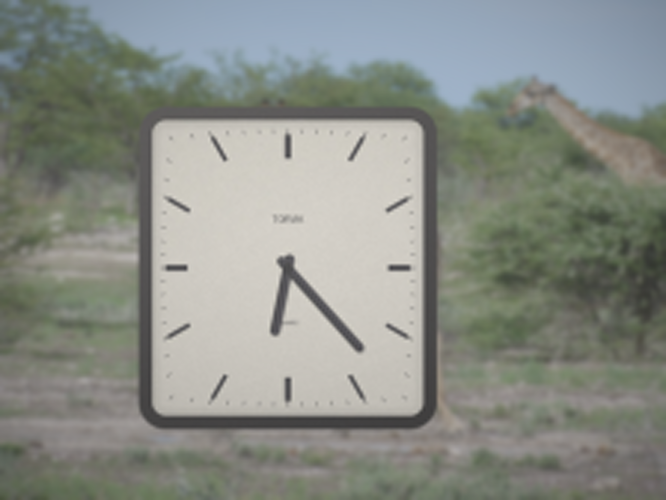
6:23
